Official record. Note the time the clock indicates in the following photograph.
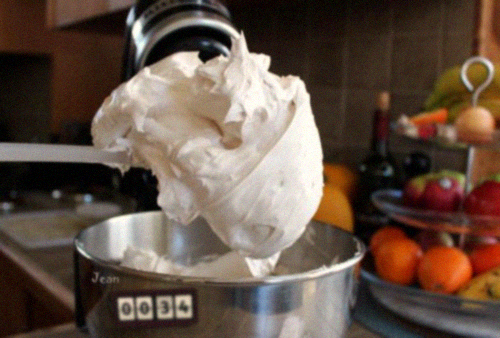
0:34
